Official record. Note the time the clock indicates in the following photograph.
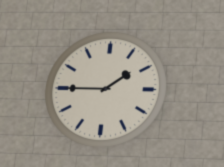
1:45
